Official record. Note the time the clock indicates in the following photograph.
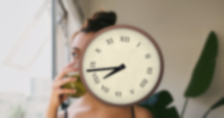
7:43
